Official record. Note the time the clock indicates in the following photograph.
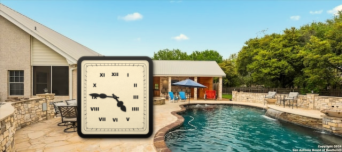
4:46
